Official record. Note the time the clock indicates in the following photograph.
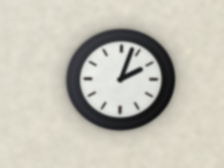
2:03
